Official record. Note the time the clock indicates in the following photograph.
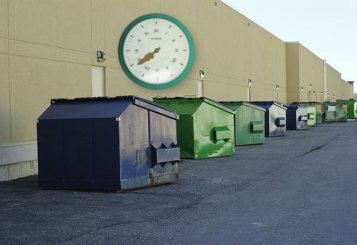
7:39
